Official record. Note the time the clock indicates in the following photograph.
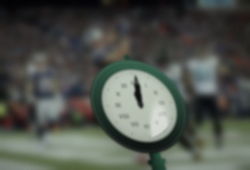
12:01
